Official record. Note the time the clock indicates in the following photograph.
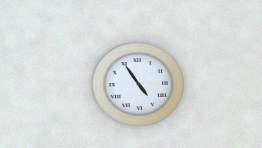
4:55
